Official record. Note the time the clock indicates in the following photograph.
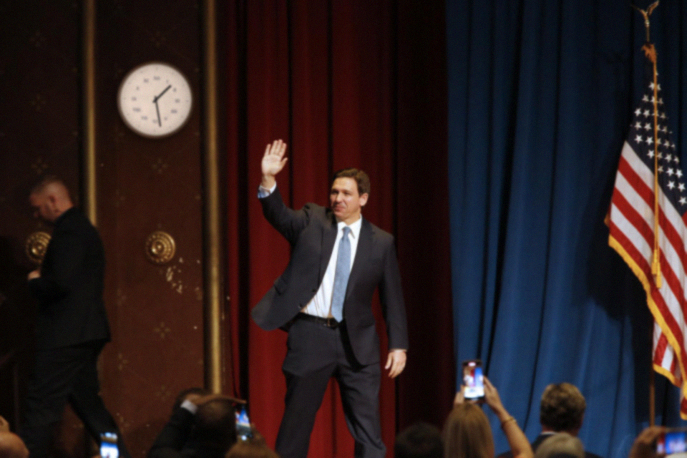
1:28
